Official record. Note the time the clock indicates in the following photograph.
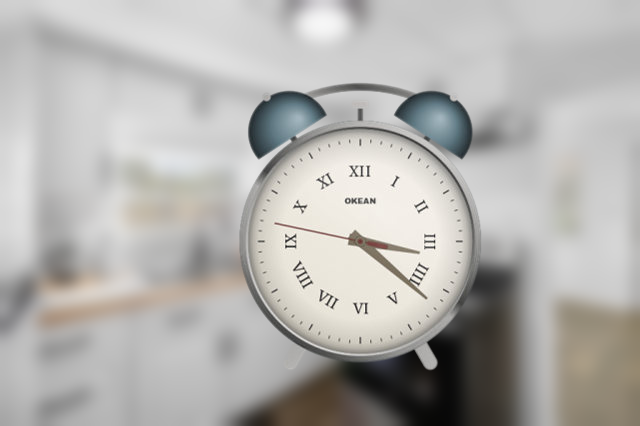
3:21:47
